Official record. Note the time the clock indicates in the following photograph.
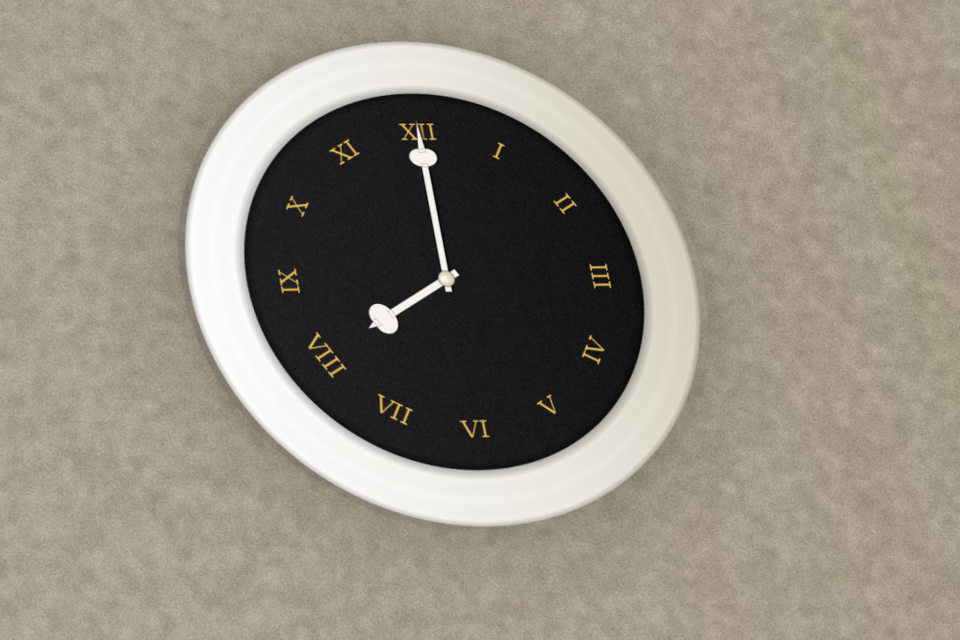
8:00
